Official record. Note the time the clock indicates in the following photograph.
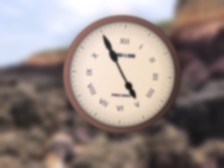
4:55
